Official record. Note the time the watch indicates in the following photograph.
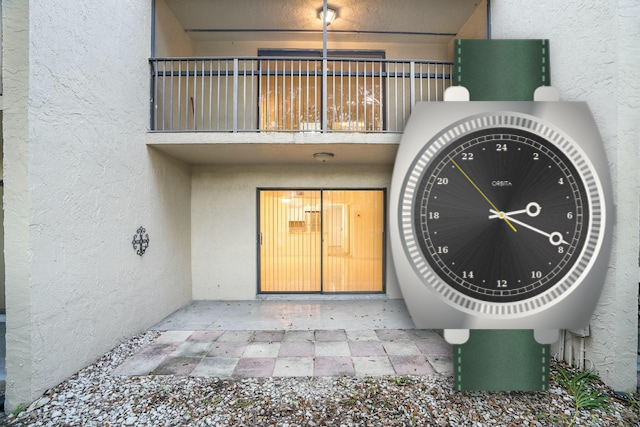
5:18:53
